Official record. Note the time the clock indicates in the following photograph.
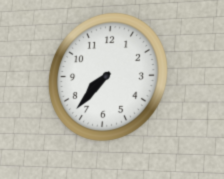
7:37
